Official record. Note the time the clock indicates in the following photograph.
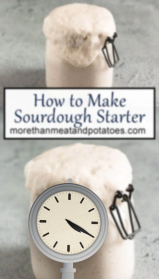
4:20
